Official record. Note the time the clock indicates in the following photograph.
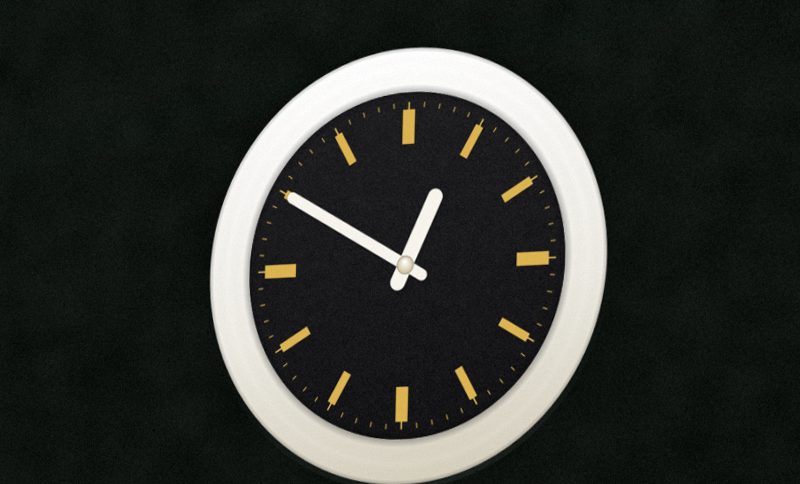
12:50
